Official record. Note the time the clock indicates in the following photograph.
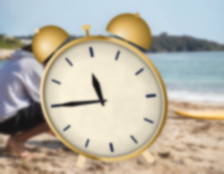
11:45
